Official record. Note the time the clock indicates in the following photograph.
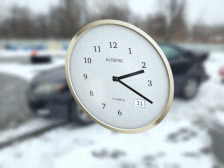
2:20
